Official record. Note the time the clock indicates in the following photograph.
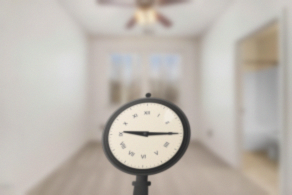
9:15
